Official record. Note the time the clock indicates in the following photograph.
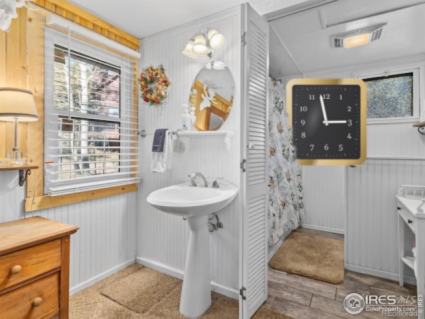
2:58
